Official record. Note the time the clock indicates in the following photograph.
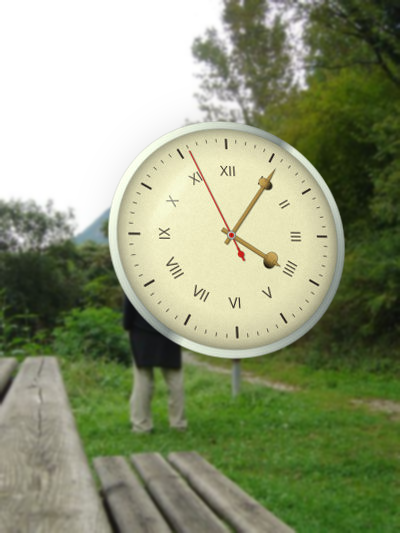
4:05:56
